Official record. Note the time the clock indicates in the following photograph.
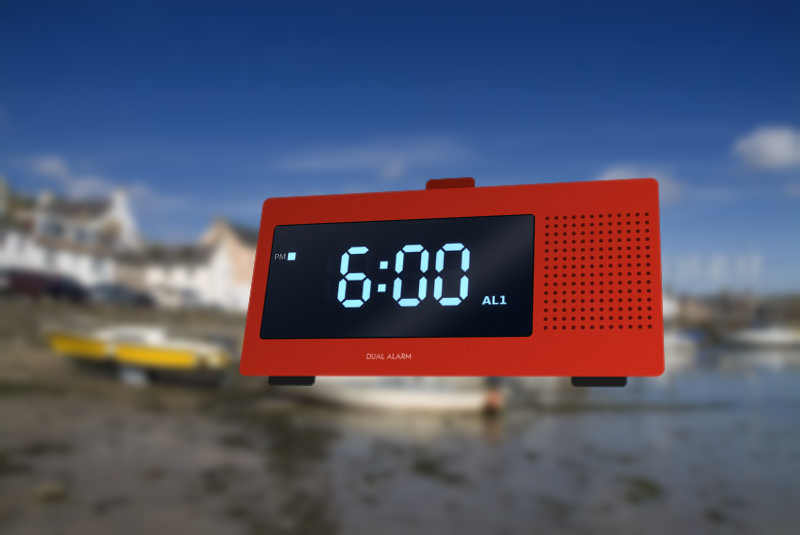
6:00
